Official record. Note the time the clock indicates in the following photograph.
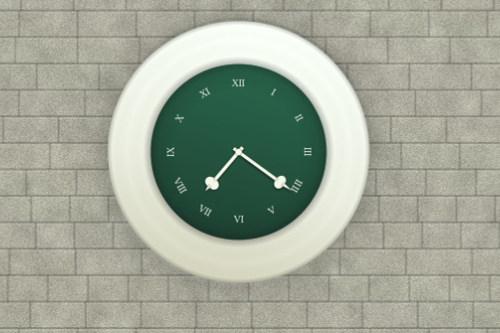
7:21
